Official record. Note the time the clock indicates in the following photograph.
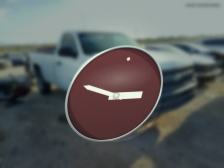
2:47
